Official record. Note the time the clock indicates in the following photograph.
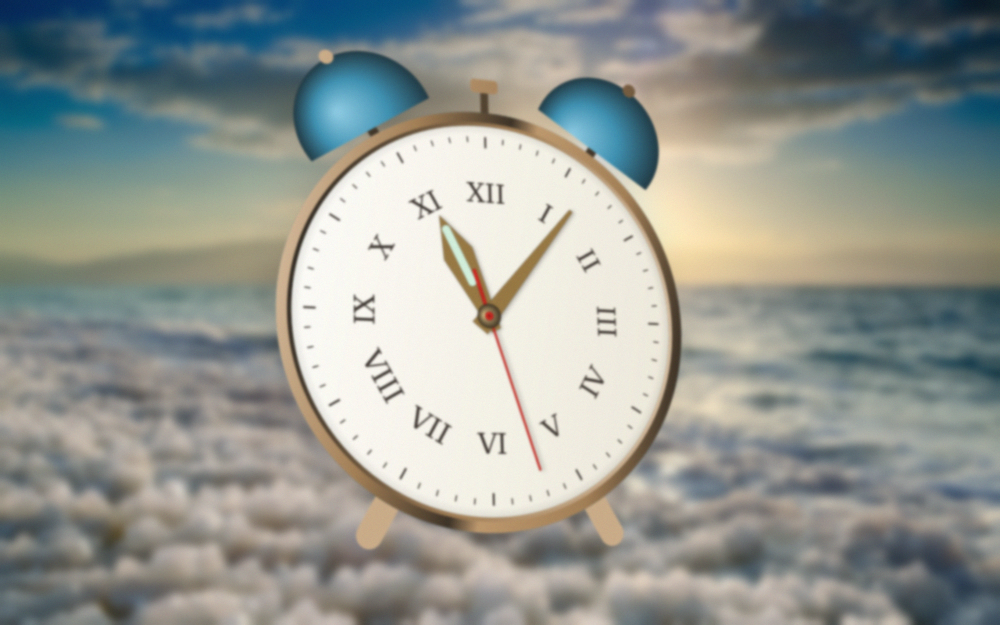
11:06:27
